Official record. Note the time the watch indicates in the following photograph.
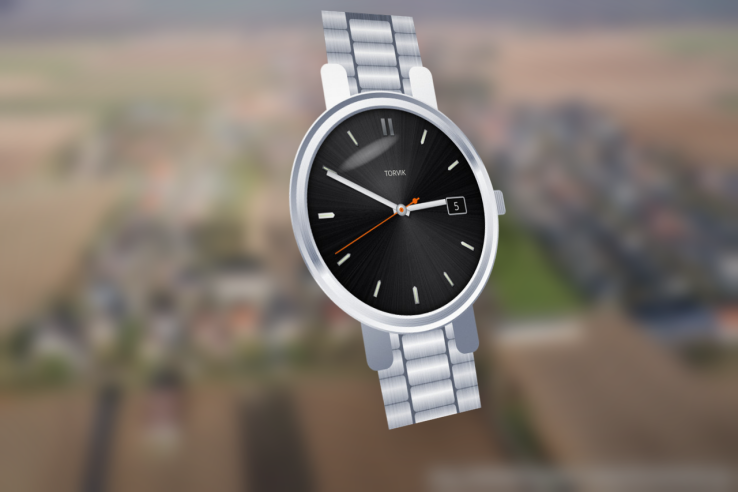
2:49:41
